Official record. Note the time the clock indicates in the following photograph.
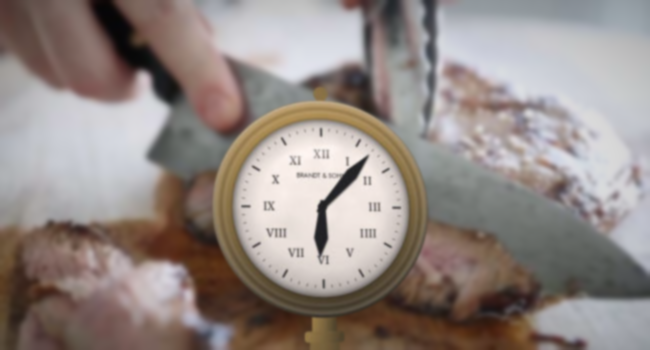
6:07
